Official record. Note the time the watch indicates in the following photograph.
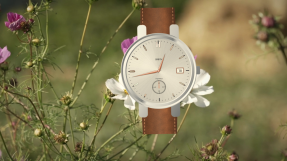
12:43
